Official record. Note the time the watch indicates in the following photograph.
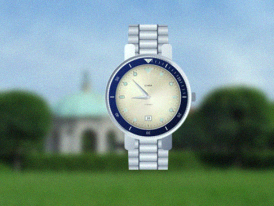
8:53
